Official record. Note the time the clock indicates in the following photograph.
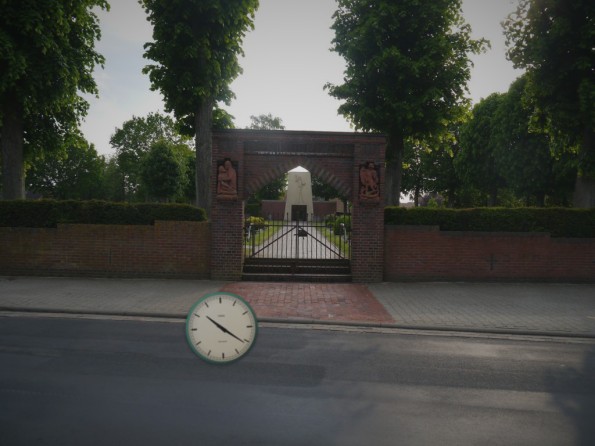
10:21
